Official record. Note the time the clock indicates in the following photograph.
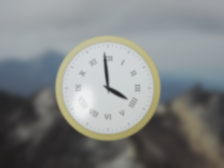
3:59
